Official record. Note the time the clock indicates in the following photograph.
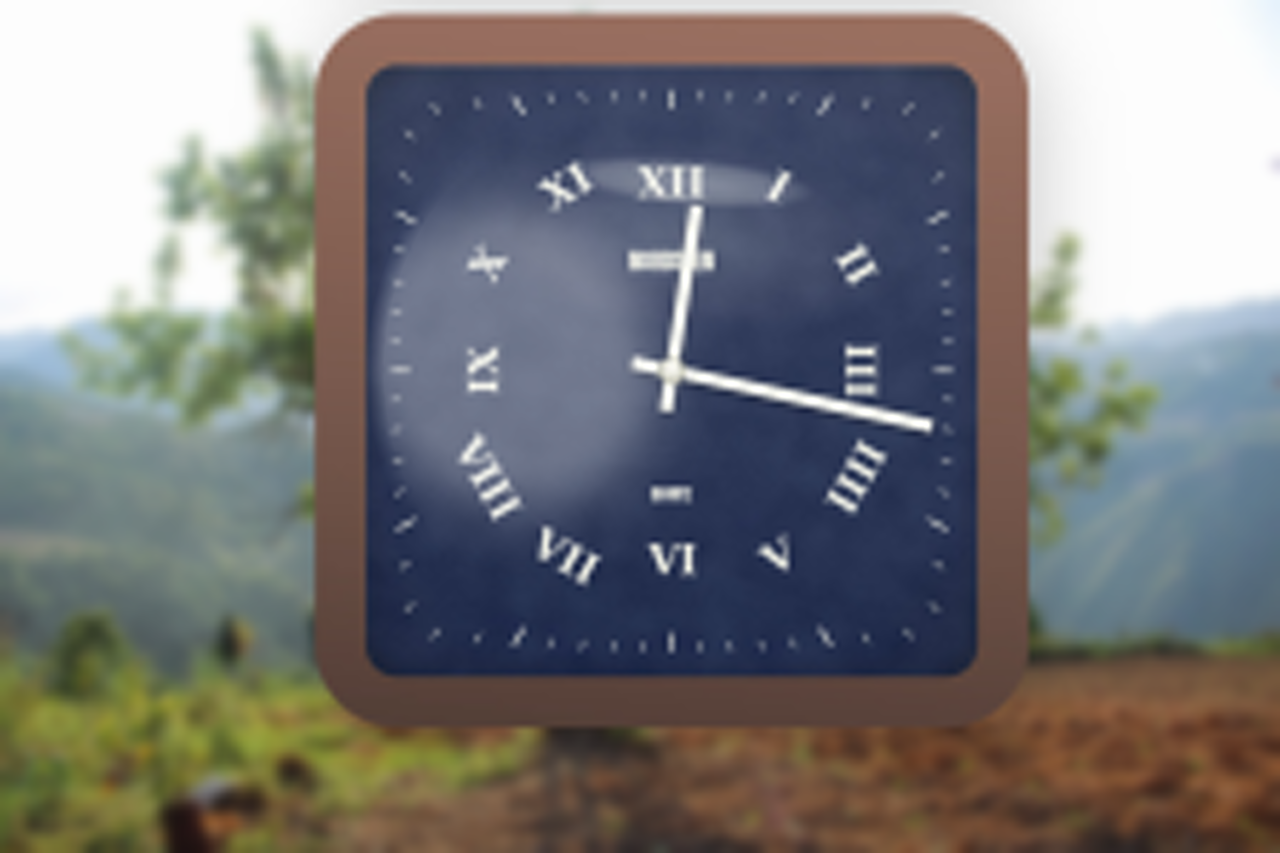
12:17
